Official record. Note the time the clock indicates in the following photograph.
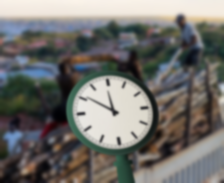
11:51
